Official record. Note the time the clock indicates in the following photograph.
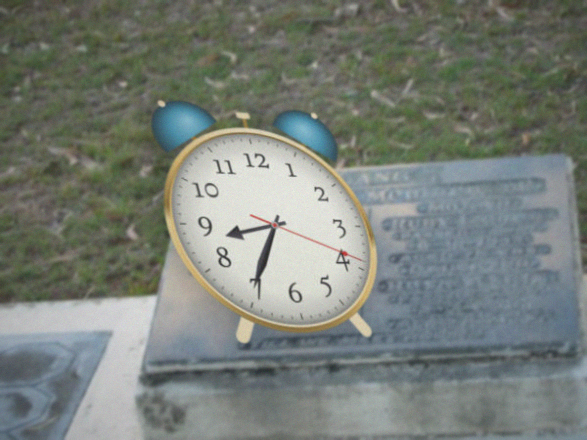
8:35:19
